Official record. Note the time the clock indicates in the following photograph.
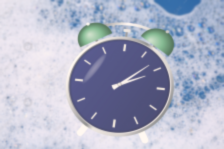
2:08
